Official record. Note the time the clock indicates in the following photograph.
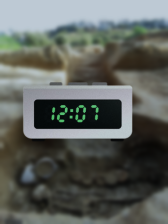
12:07
